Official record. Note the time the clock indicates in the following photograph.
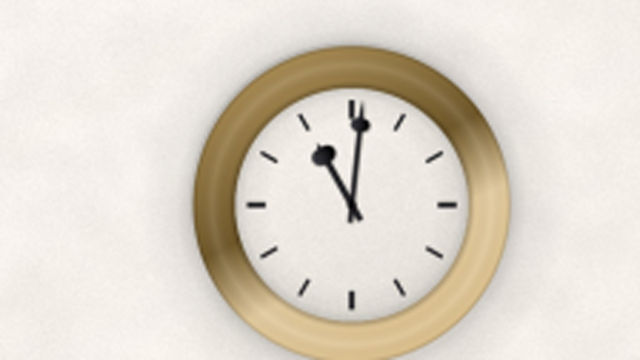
11:01
